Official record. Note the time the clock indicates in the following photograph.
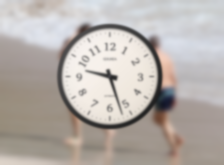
9:27
